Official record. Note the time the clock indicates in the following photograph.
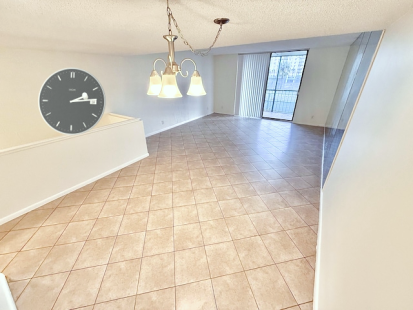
2:14
